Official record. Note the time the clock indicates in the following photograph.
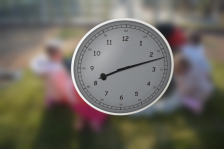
8:12
